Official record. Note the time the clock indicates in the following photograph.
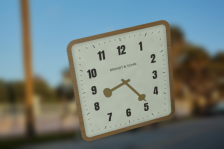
8:24
